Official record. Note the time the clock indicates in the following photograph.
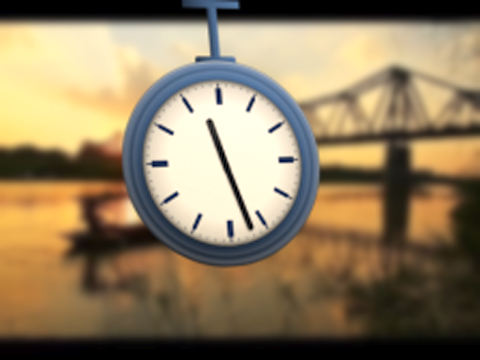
11:27
